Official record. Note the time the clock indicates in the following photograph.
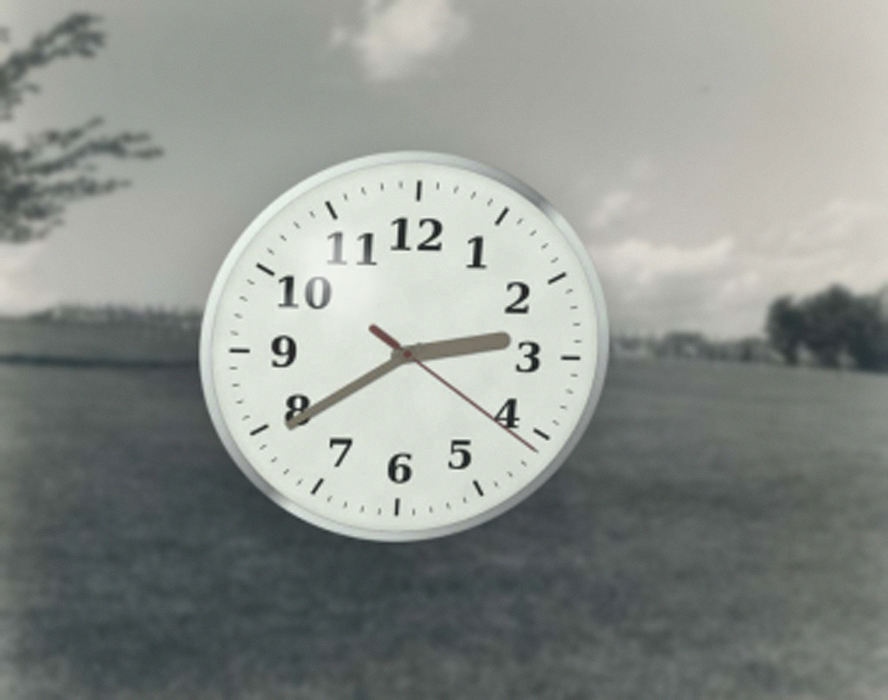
2:39:21
